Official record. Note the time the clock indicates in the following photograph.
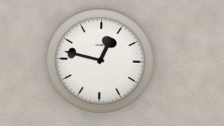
12:47
